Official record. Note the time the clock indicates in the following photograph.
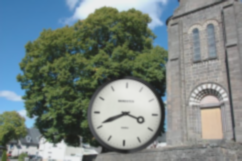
3:41
